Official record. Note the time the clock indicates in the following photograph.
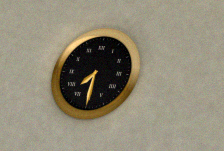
7:30
